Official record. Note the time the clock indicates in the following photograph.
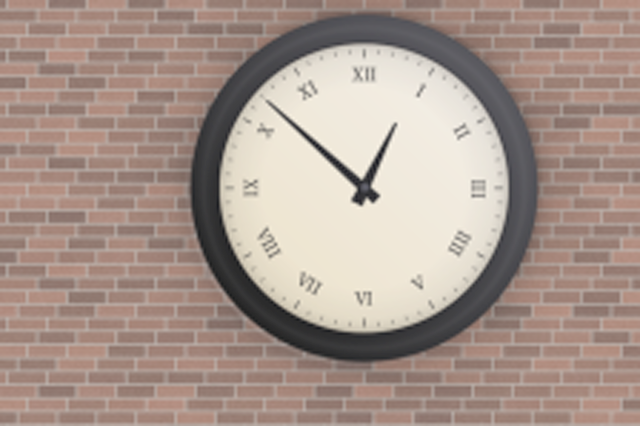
12:52
